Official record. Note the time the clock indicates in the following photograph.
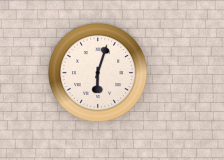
6:03
